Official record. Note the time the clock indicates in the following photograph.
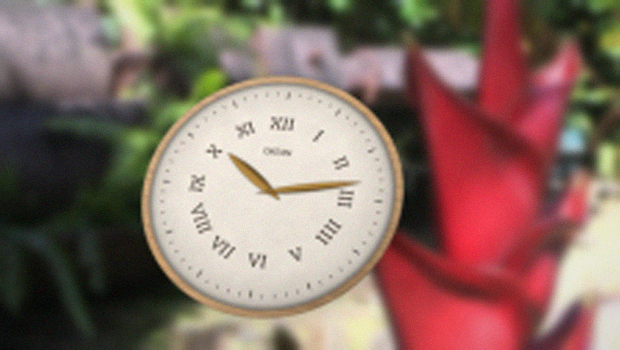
10:13
